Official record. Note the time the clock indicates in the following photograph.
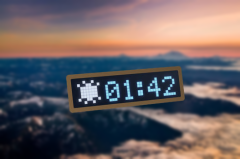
1:42
